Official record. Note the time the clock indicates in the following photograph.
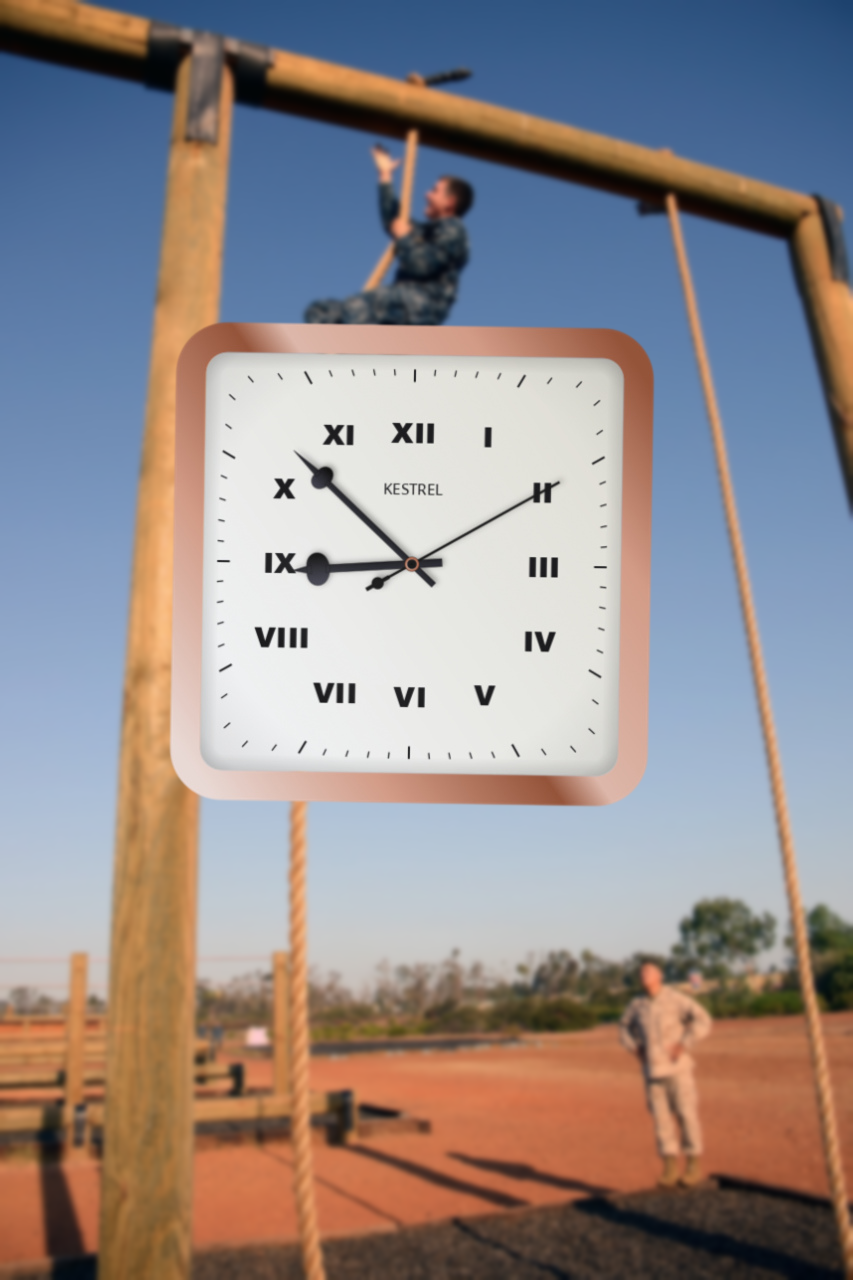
8:52:10
